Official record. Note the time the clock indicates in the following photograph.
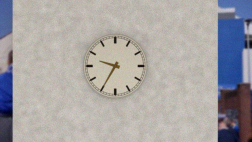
9:35
